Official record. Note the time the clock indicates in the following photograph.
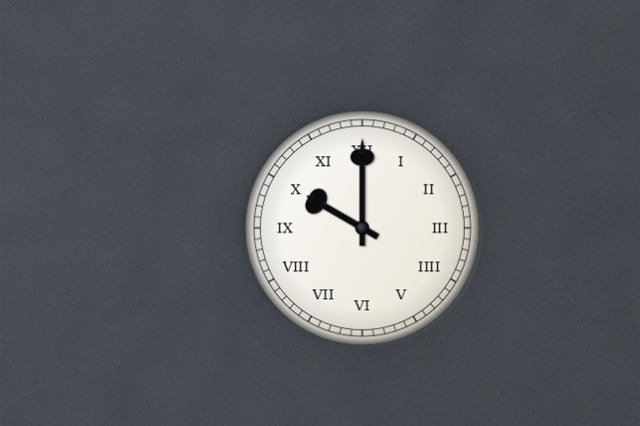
10:00
